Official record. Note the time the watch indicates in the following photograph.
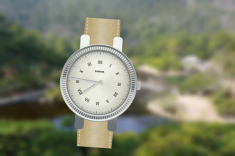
7:46
